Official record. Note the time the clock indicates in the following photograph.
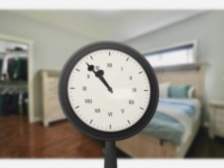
10:53
